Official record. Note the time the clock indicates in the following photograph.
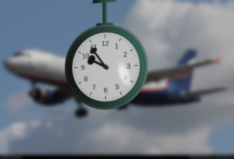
9:54
